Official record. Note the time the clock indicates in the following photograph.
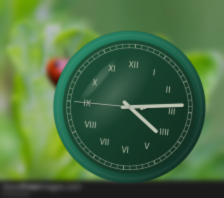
4:13:45
